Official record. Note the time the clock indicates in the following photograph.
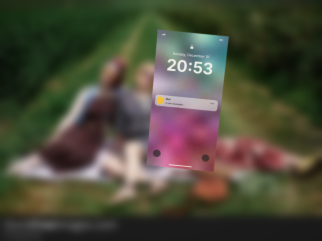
20:53
